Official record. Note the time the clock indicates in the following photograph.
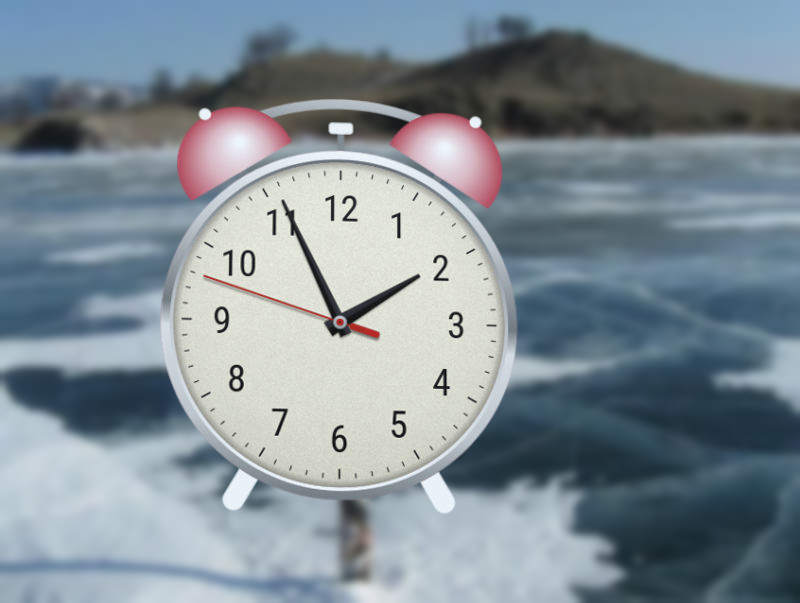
1:55:48
